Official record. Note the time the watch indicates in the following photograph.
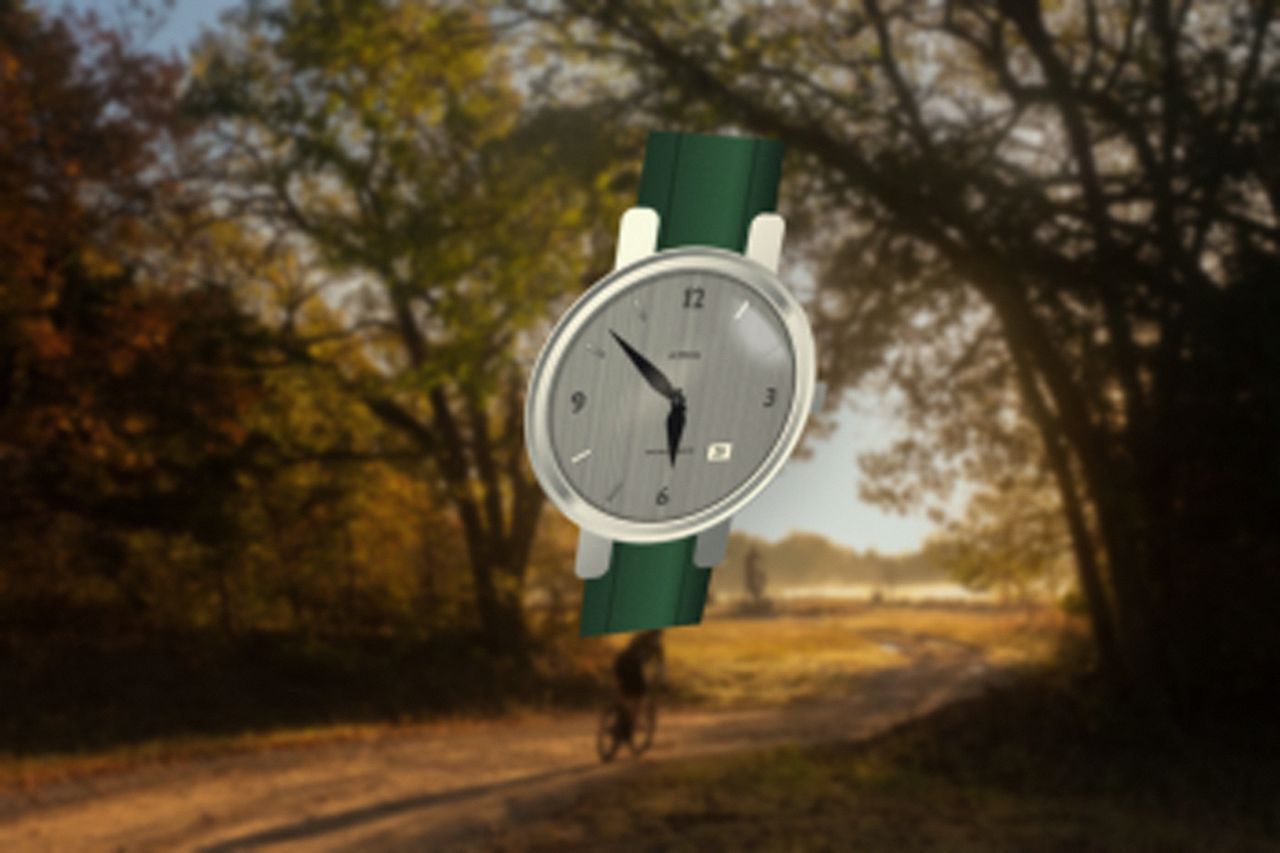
5:52
